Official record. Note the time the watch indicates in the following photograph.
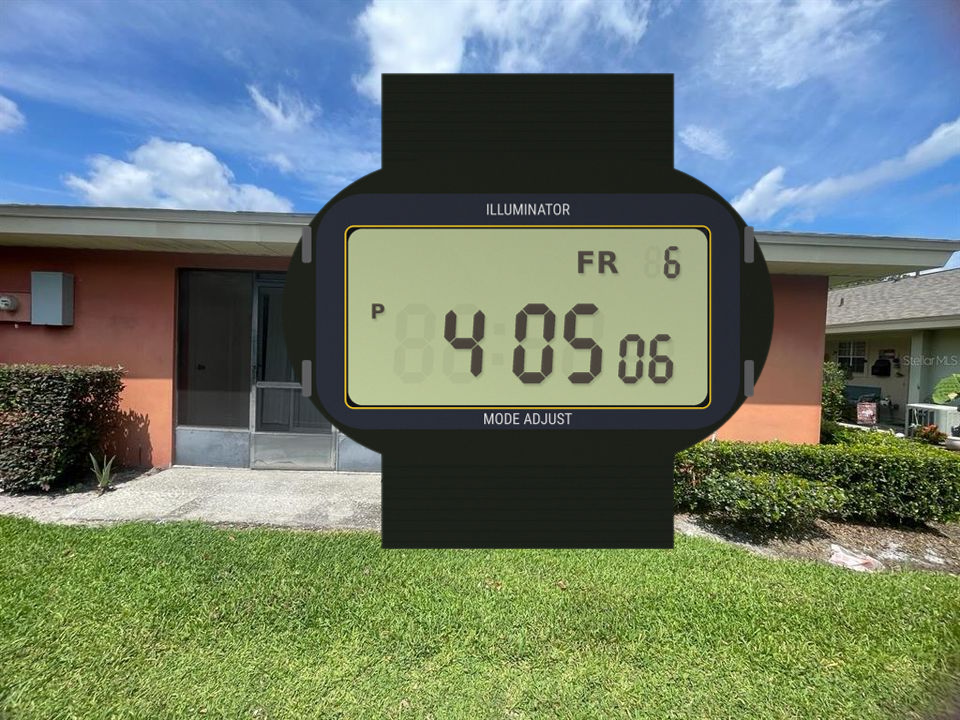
4:05:06
